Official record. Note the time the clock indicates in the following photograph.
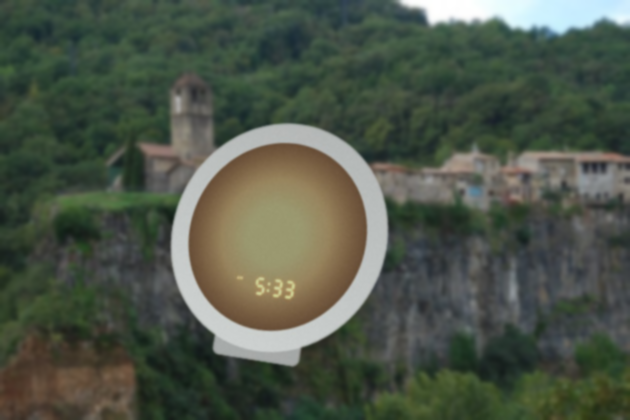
5:33
